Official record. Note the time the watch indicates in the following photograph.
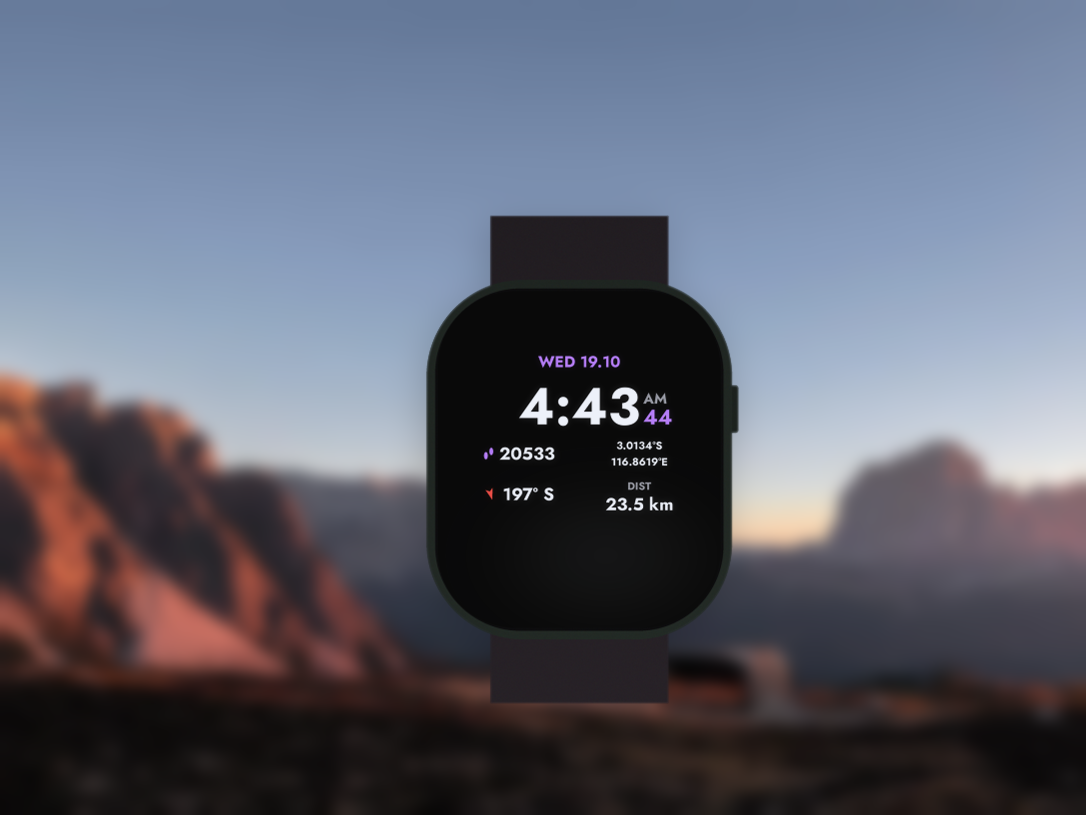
4:43:44
